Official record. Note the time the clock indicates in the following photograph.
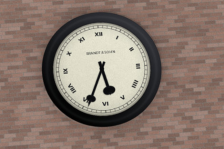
5:34
